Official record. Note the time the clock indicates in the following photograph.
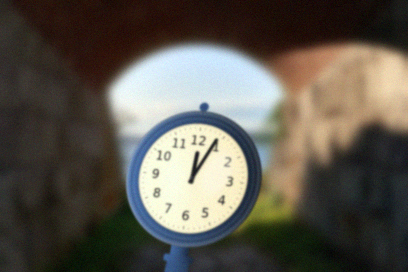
12:04
